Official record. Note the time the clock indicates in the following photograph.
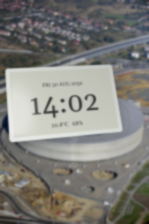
14:02
